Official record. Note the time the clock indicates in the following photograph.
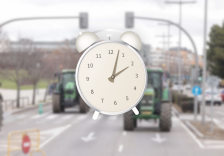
2:03
